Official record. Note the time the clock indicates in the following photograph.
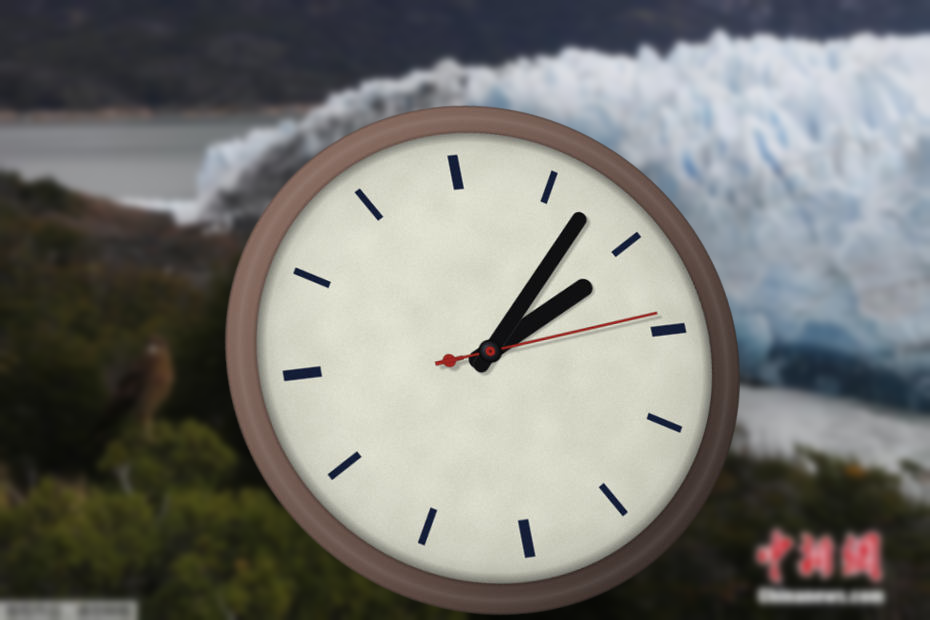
2:07:14
